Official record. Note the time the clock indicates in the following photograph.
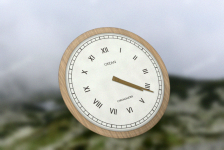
4:21
